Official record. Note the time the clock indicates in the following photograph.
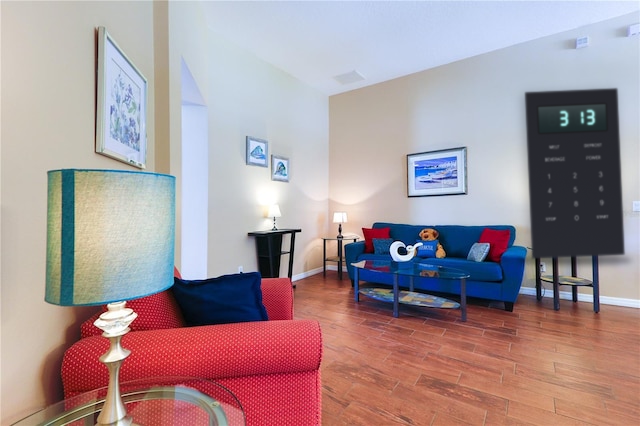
3:13
